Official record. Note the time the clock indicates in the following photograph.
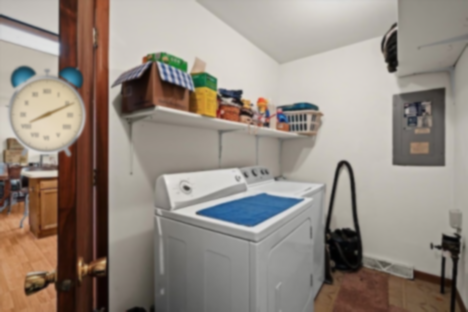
8:11
